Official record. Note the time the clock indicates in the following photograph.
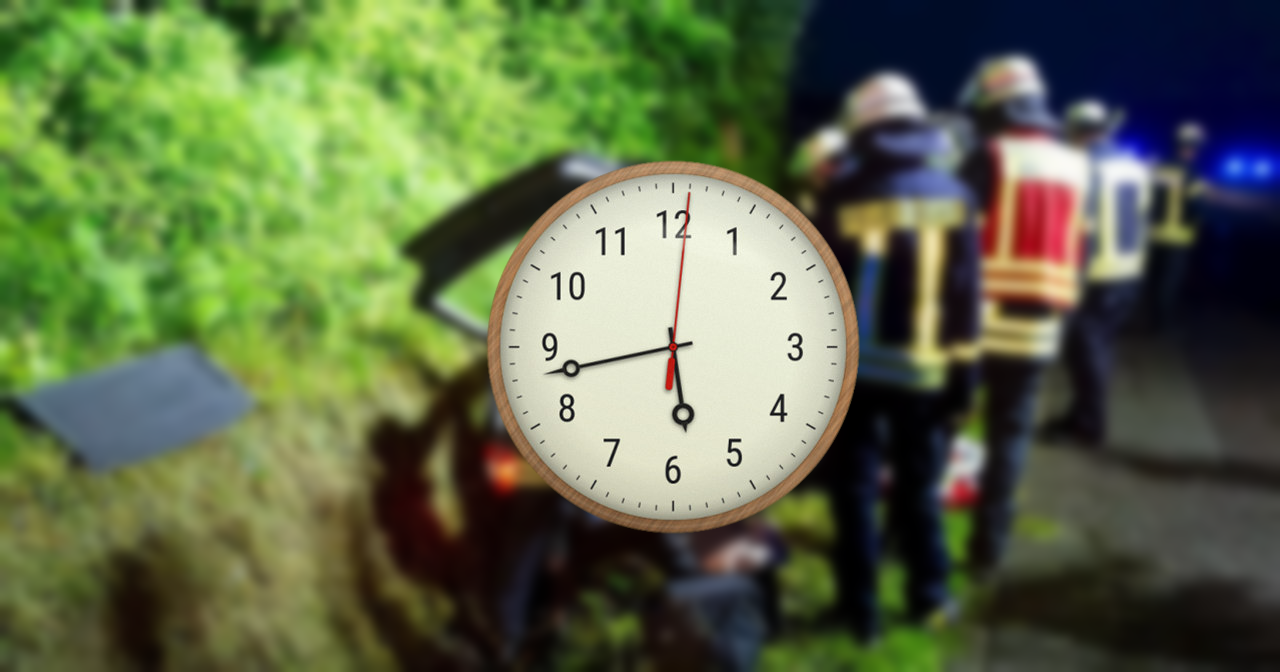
5:43:01
